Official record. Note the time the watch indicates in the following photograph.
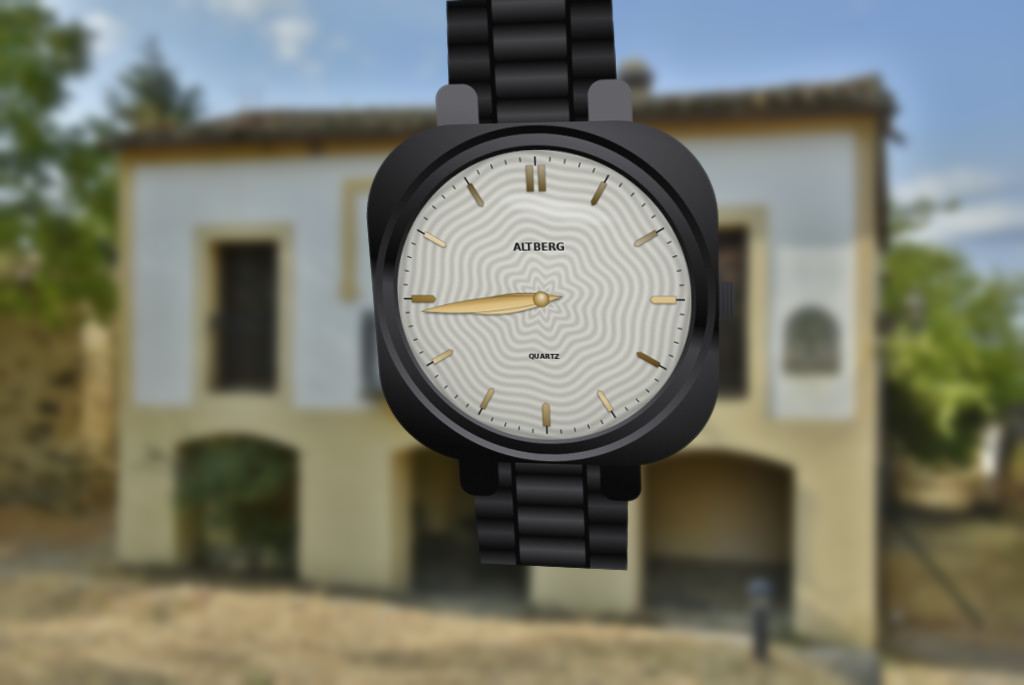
8:44
